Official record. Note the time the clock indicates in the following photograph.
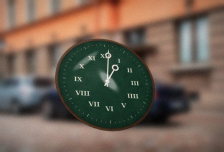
1:01
